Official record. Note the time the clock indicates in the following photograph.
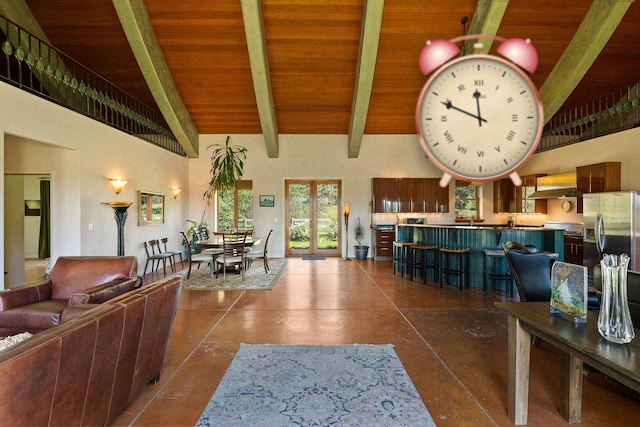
11:49
